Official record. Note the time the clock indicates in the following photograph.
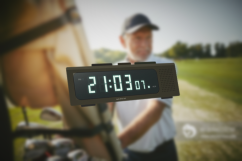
21:03:07
